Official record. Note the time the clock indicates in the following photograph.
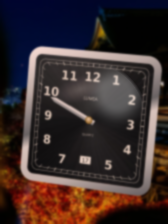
9:49
